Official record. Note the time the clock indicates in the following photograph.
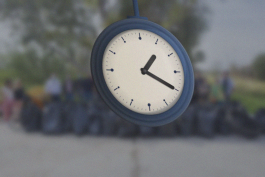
1:20
